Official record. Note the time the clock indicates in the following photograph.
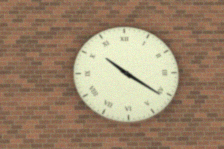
10:21
